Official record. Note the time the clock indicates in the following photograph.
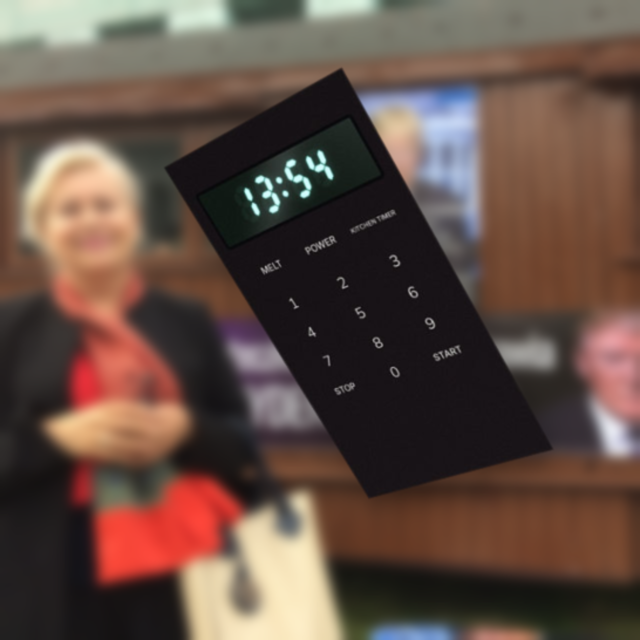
13:54
